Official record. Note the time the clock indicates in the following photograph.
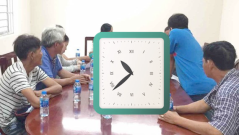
10:38
